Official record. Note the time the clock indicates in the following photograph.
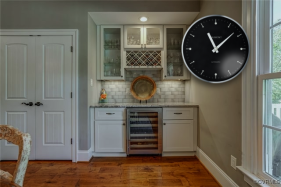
11:08
